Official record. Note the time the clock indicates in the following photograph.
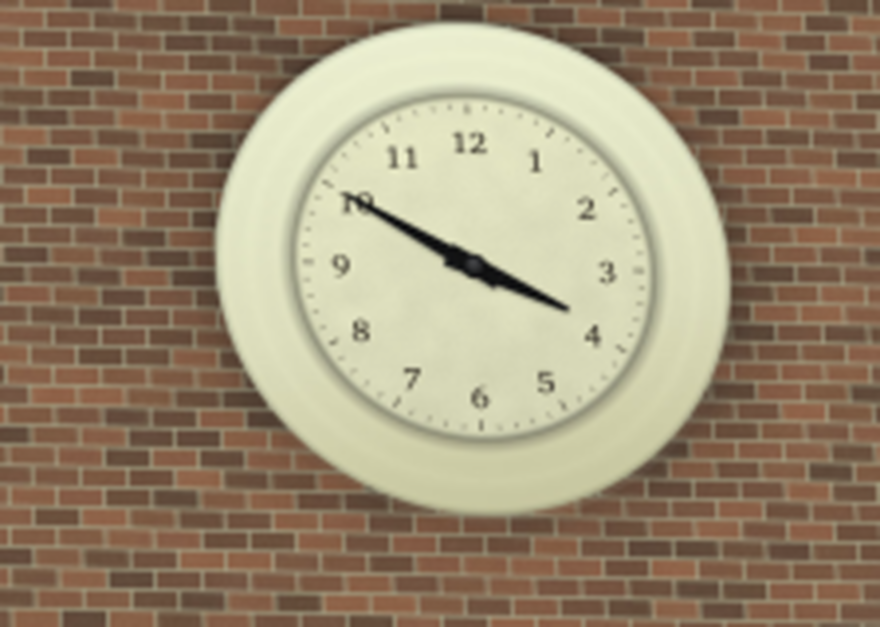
3:50
